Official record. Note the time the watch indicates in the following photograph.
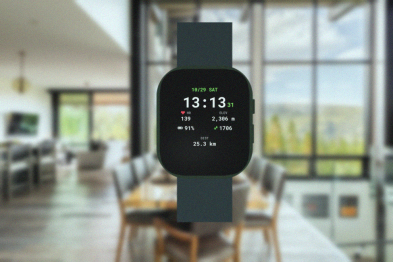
13:13
